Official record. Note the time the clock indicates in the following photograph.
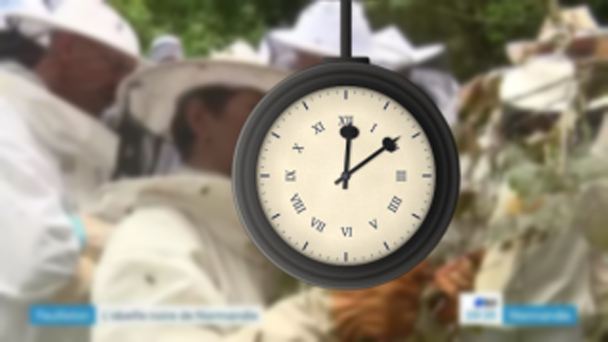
12:09
